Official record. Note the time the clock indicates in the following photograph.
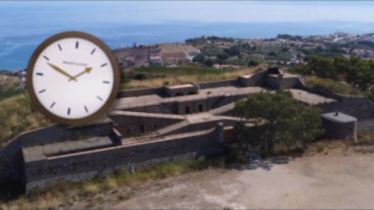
1:49
